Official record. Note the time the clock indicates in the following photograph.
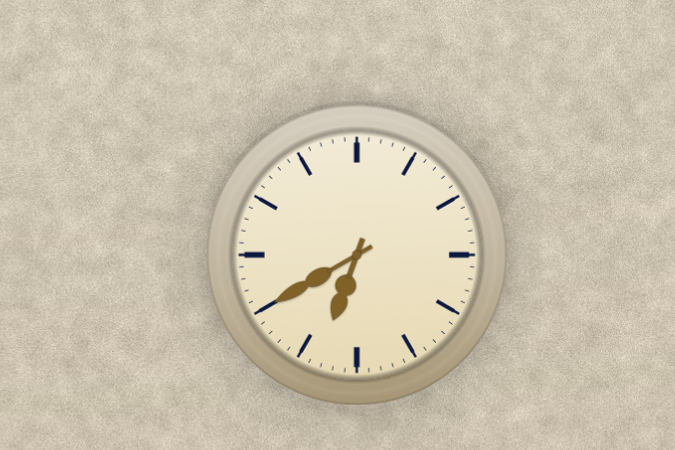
6:40
